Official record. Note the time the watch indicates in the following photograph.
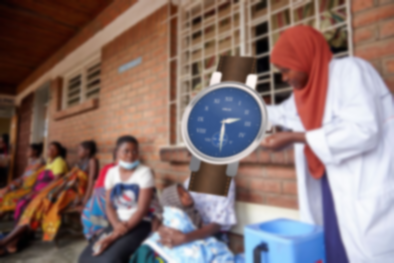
2:29
